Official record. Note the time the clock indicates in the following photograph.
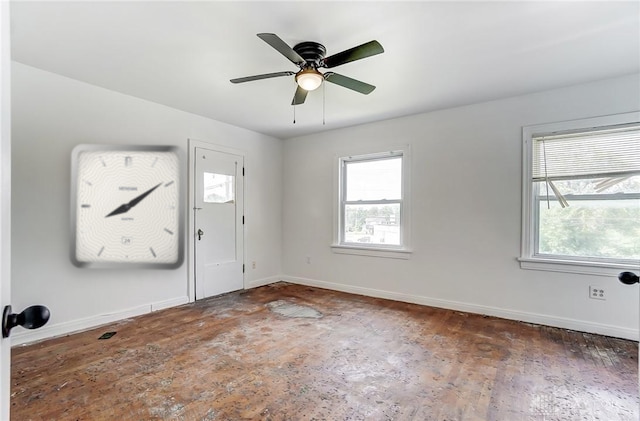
8:09
